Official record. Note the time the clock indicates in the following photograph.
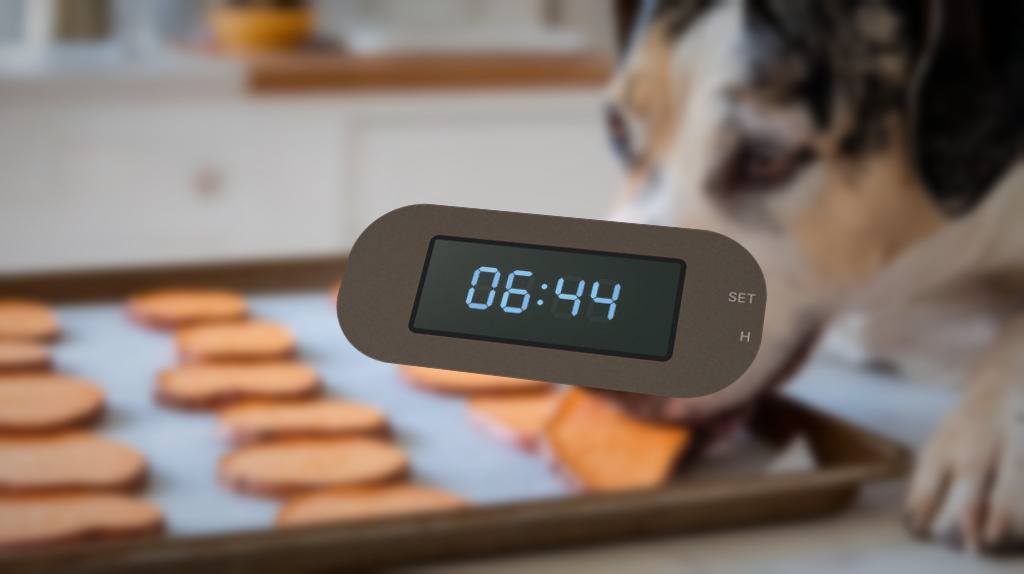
6:44
